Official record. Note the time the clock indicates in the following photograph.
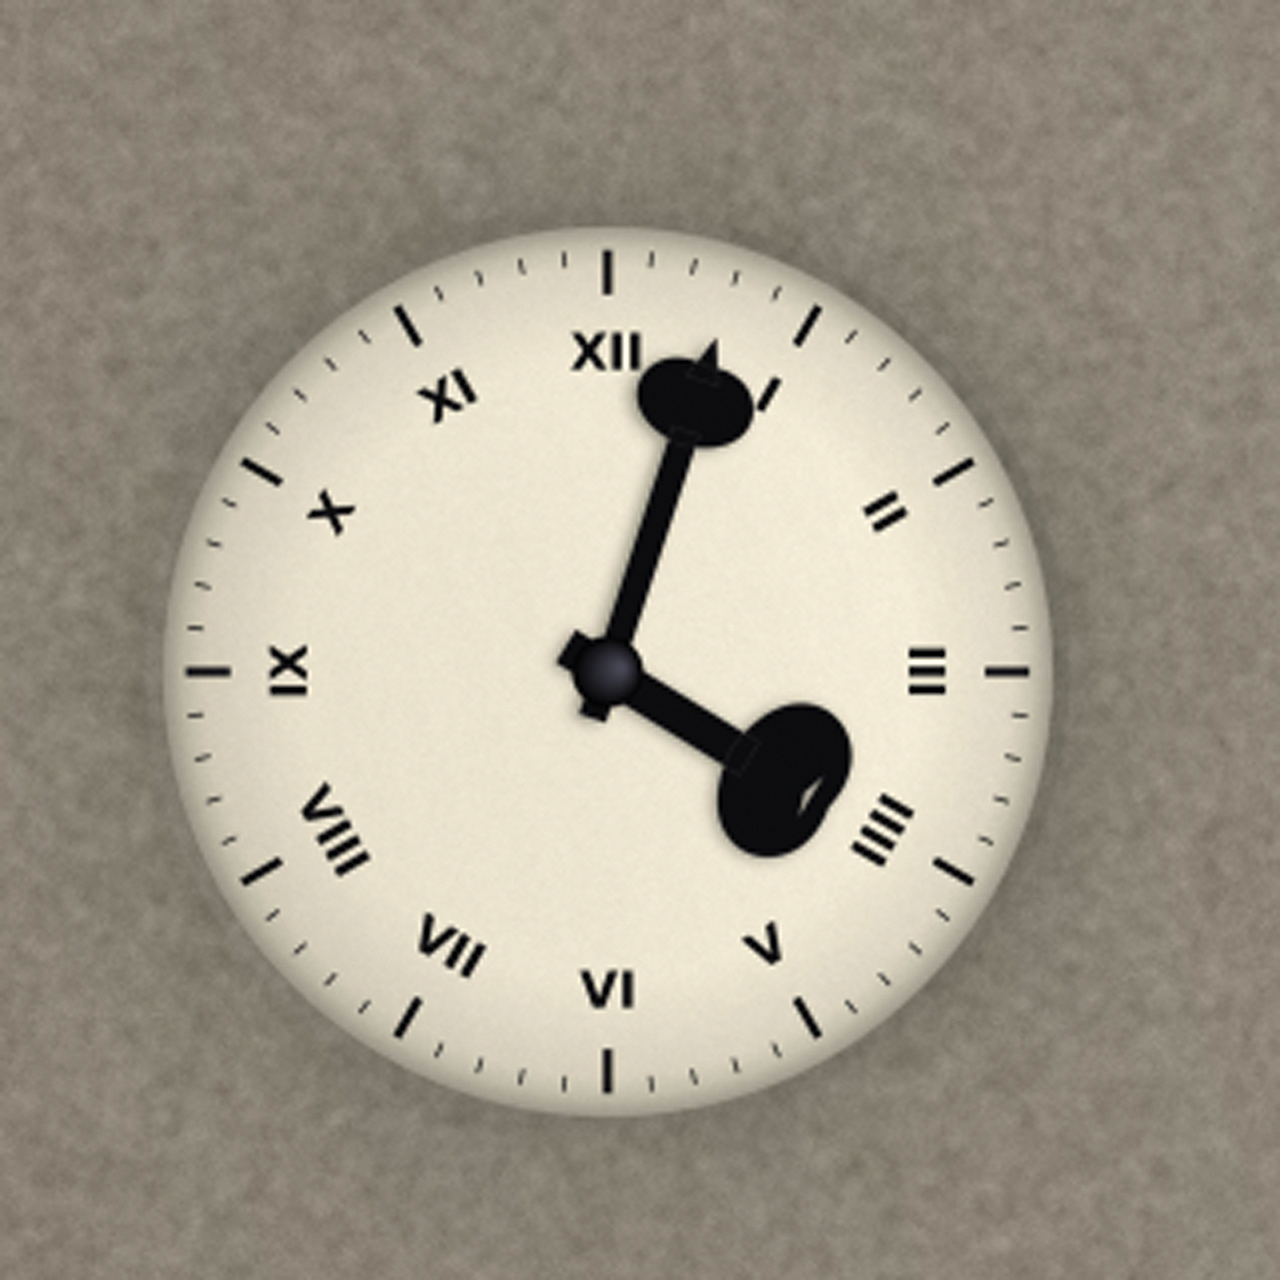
4:03
